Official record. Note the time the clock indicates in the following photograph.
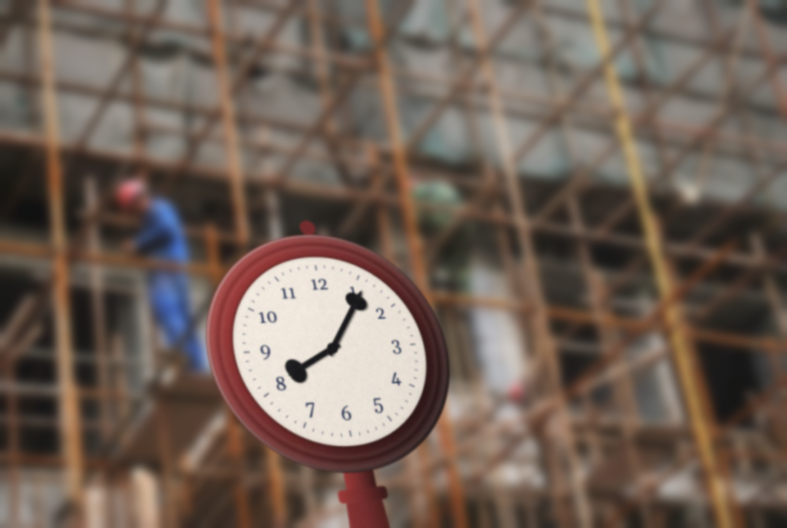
8:06
